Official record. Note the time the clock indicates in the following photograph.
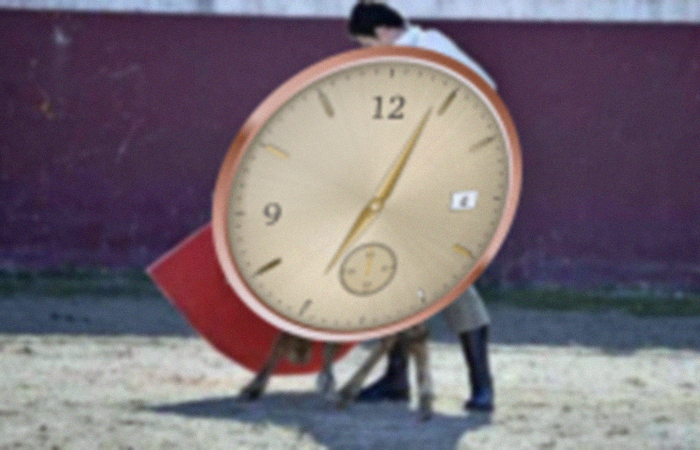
7:04
